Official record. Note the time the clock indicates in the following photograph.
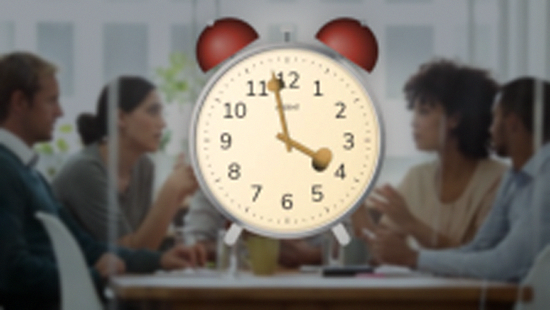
3:58
